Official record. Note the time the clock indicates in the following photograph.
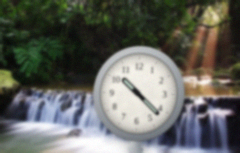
10:22
